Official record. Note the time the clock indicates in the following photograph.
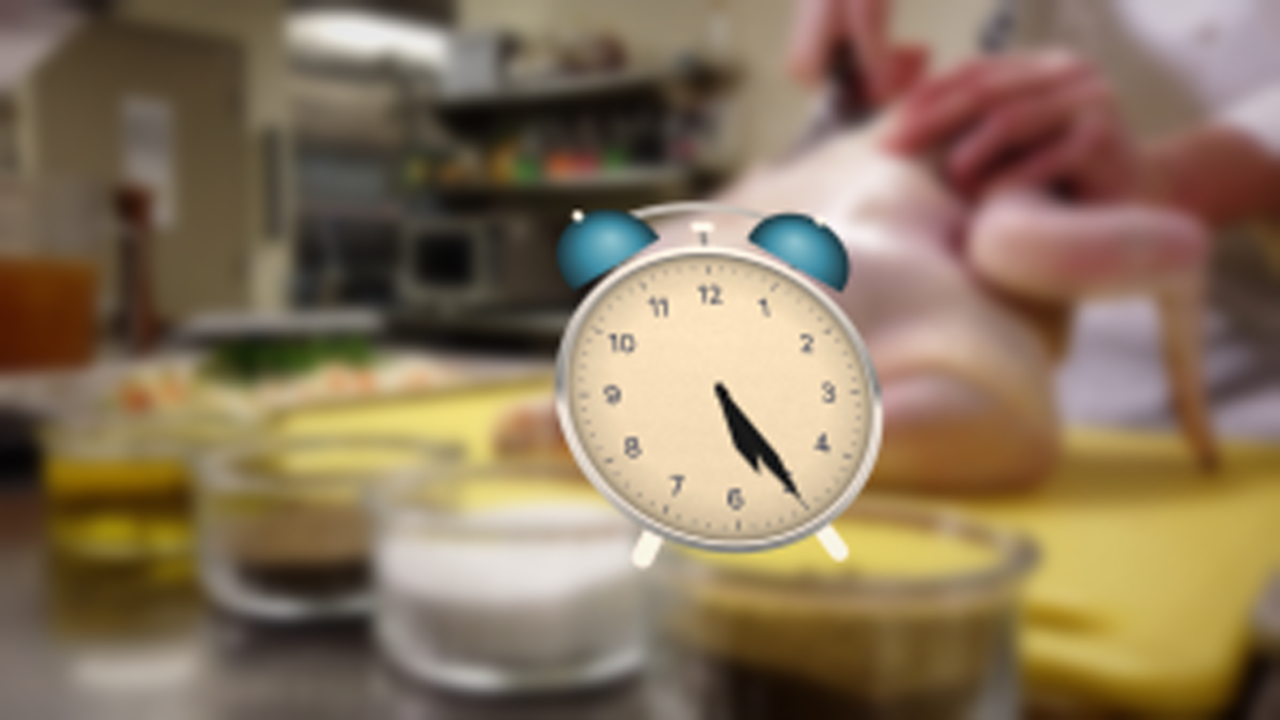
5:25
